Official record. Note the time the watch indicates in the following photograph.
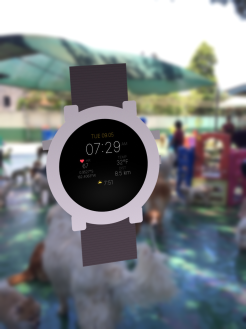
7:29
